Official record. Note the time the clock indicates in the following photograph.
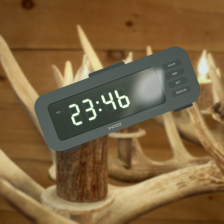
23:46
